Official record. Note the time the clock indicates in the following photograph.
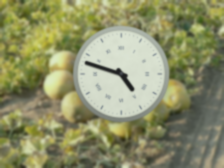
4:48
